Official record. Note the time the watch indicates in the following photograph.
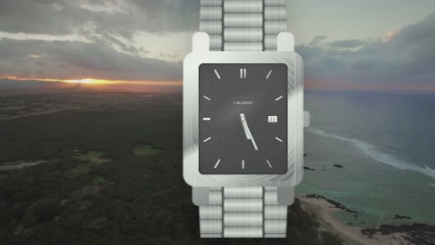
5:26
